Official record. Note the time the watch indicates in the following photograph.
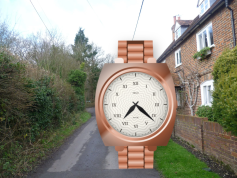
7:22
